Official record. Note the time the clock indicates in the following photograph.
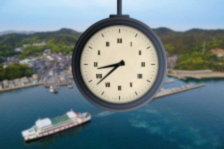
8:38
